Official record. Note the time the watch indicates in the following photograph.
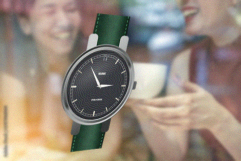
2:54
